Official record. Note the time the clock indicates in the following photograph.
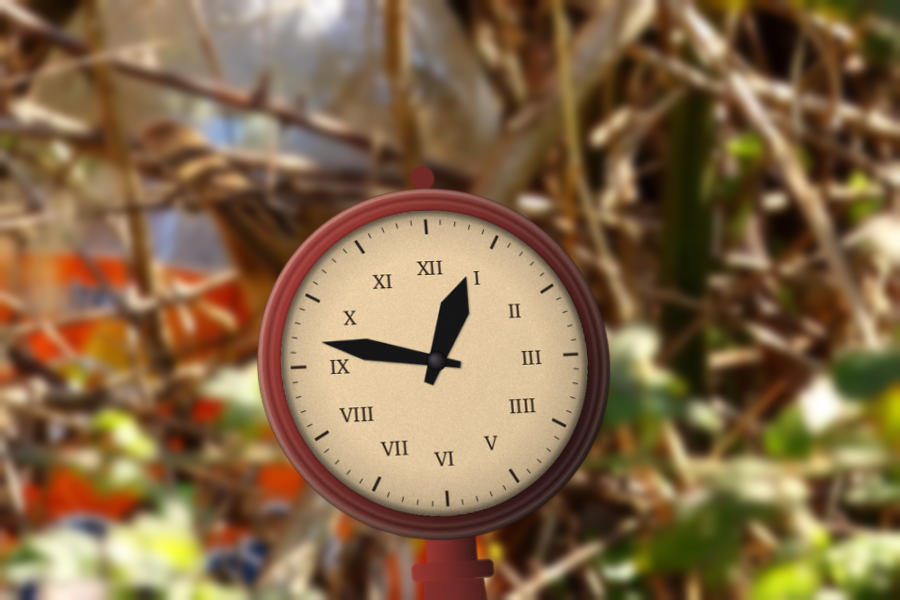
12:47
